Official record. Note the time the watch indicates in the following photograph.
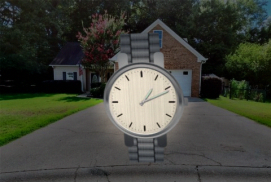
1:11
